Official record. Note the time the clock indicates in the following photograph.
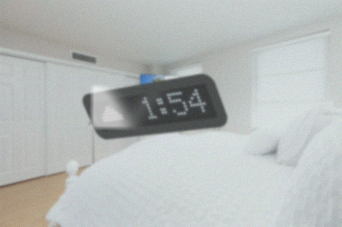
1:54
